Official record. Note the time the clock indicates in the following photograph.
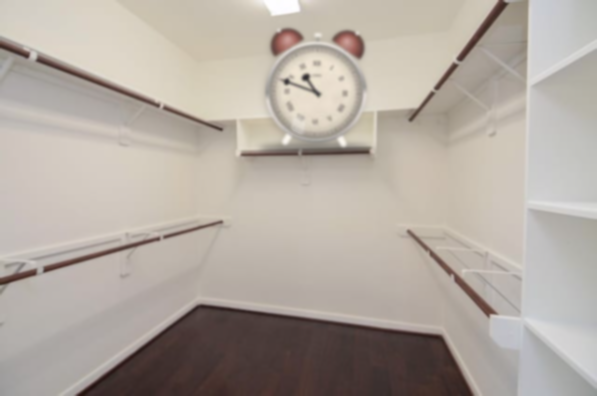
10:48
